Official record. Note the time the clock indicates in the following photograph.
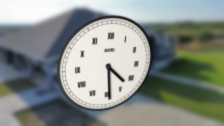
4:29
